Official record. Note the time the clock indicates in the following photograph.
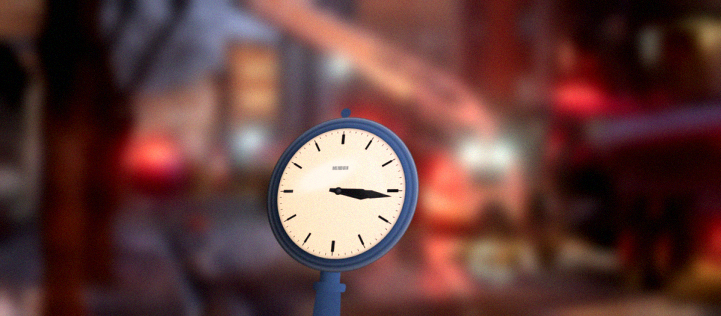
3:16
